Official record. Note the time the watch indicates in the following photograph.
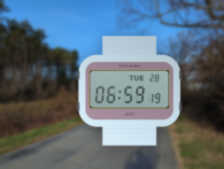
6:59:19
